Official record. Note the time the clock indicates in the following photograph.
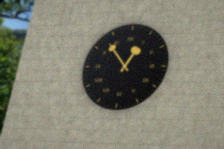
12:53
